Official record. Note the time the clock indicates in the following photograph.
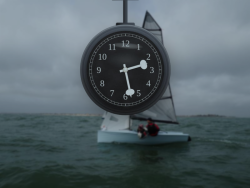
2:28
